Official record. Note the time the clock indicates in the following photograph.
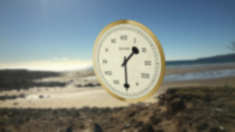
1:30
